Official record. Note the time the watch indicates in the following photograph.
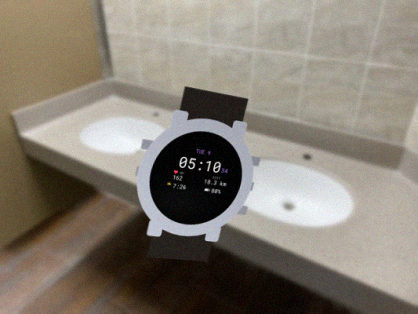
5:10
